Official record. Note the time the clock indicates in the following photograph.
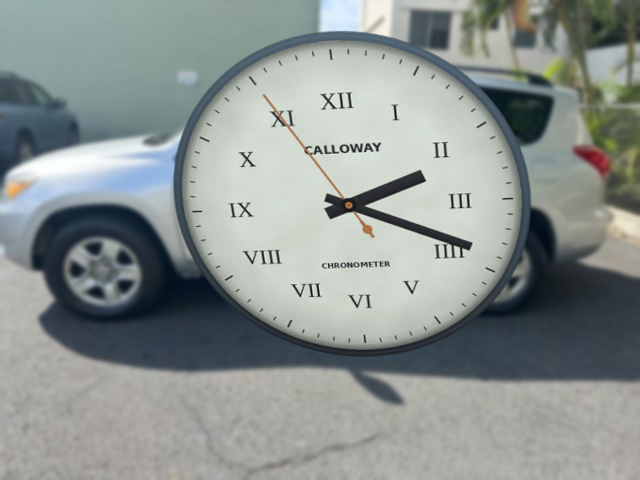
2:18:55
